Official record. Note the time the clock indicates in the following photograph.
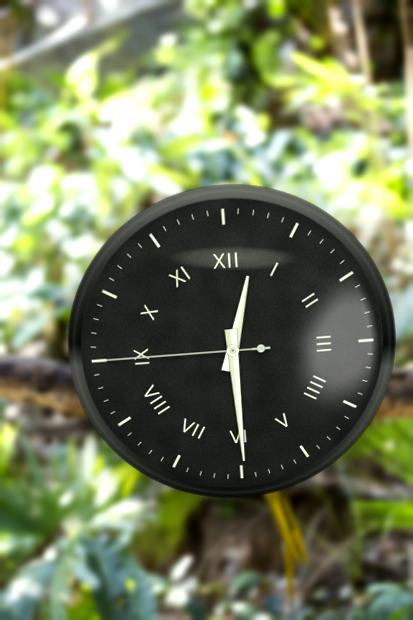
12:29:45
